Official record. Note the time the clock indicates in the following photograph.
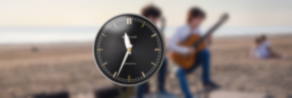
11:34
